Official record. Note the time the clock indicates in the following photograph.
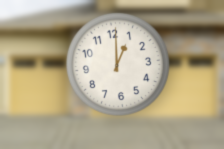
1:01
